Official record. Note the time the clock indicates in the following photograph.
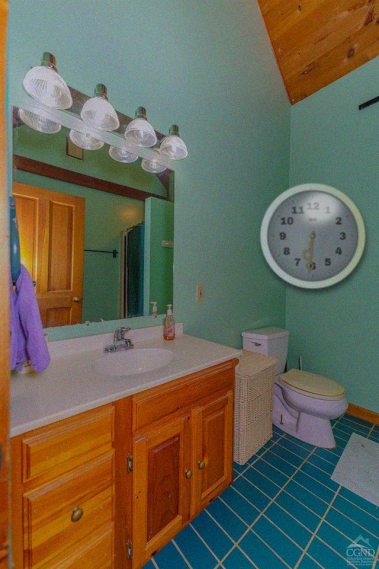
6:31
